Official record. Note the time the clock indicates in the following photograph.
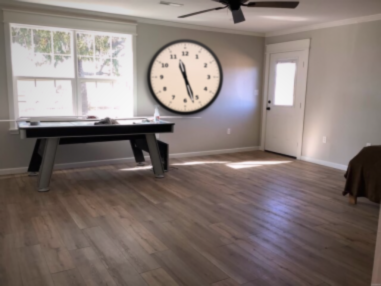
11:27
